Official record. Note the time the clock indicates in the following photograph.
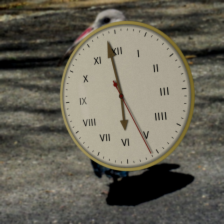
5:58:26
